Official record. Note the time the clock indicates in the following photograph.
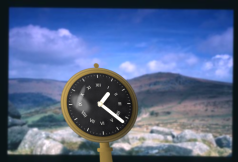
1:22
